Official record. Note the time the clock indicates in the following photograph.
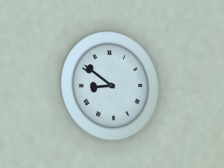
8:51
